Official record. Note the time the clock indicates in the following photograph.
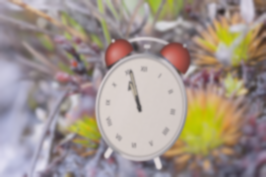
10:56
